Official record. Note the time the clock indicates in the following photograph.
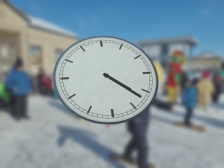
4:22
